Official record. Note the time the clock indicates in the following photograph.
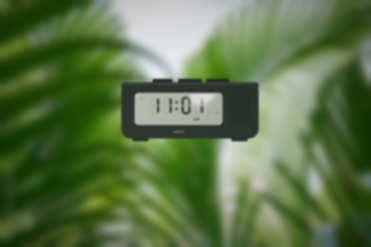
11:01
